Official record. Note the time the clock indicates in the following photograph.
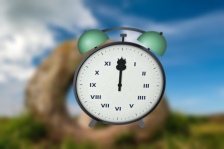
12:00
